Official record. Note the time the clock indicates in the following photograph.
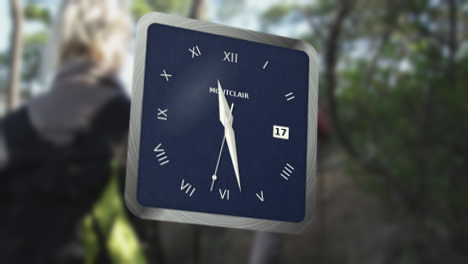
11:27:32
